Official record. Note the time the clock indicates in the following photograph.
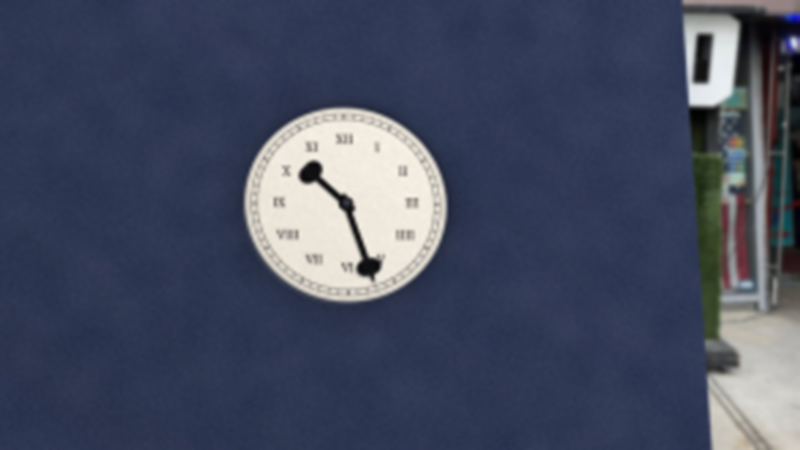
10:27
